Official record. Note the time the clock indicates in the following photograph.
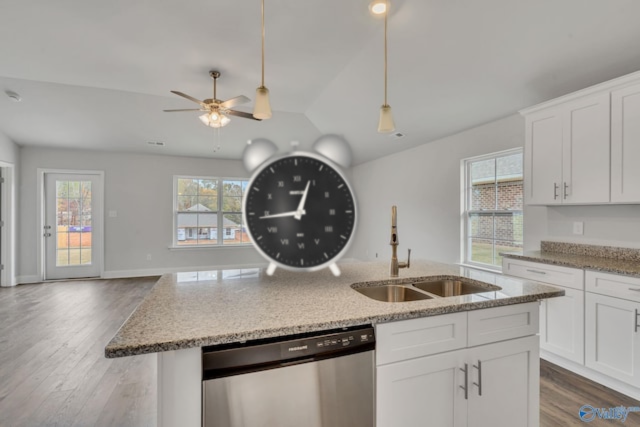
12:44
